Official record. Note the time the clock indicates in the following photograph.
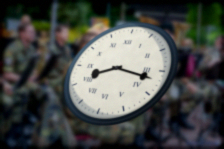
8:17
